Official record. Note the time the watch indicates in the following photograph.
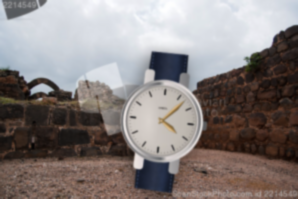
4:07
